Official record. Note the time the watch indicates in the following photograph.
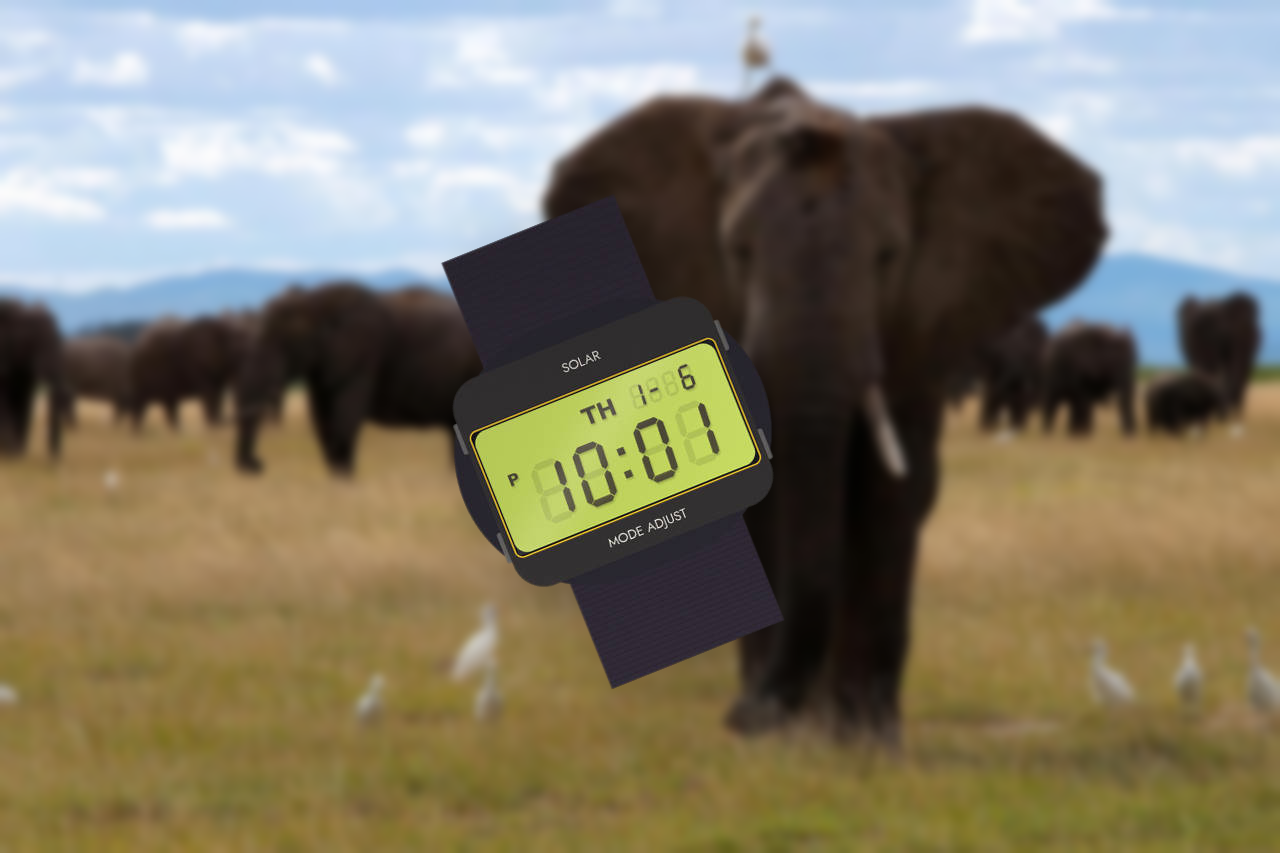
10:01
